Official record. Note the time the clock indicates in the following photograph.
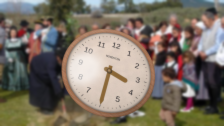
3:30
